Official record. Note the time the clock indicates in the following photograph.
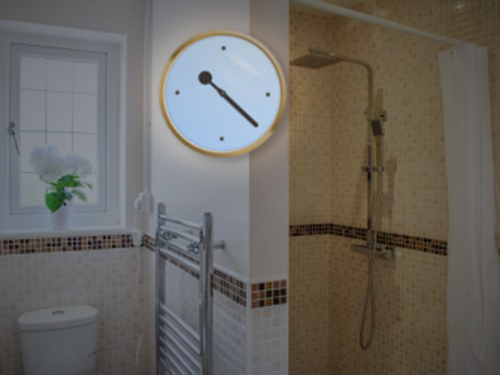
10:22
